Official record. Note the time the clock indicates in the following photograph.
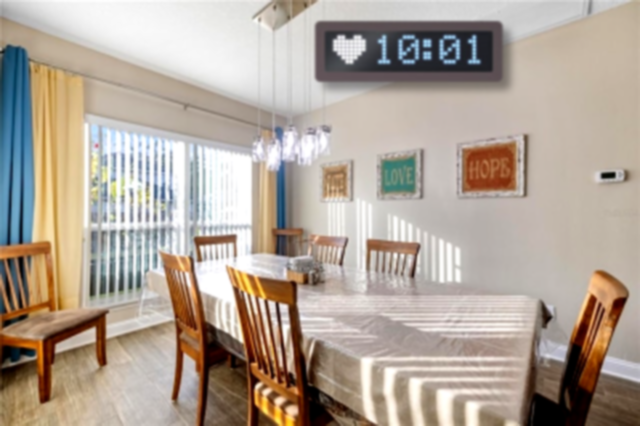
10:01
